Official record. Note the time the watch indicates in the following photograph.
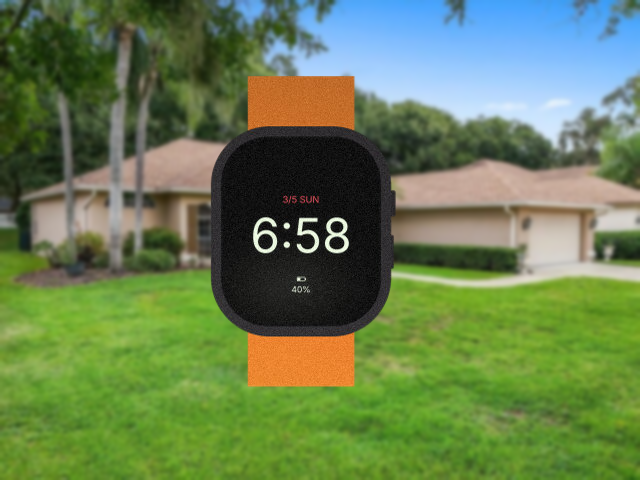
6:58
